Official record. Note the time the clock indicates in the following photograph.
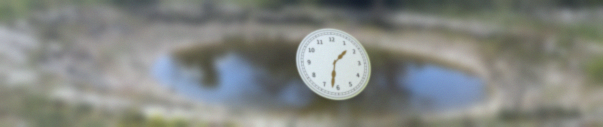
1:32
